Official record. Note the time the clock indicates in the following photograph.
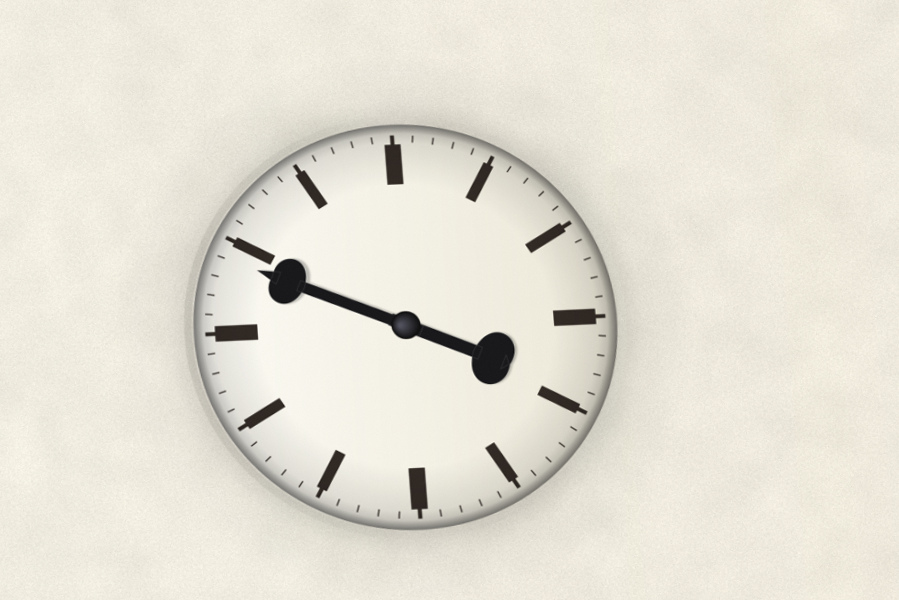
3:49
